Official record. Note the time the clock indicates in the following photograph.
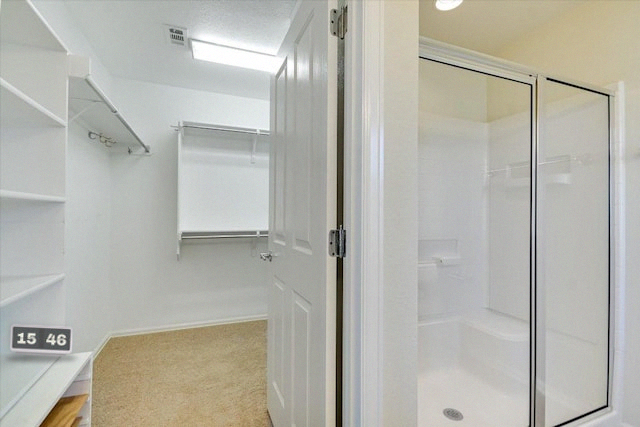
15:46
